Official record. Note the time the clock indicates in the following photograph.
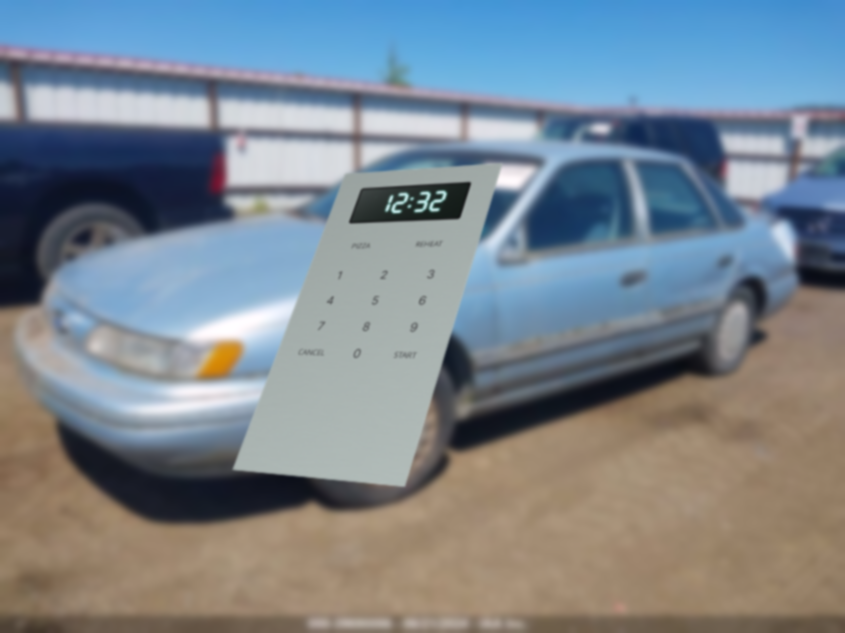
12:32
